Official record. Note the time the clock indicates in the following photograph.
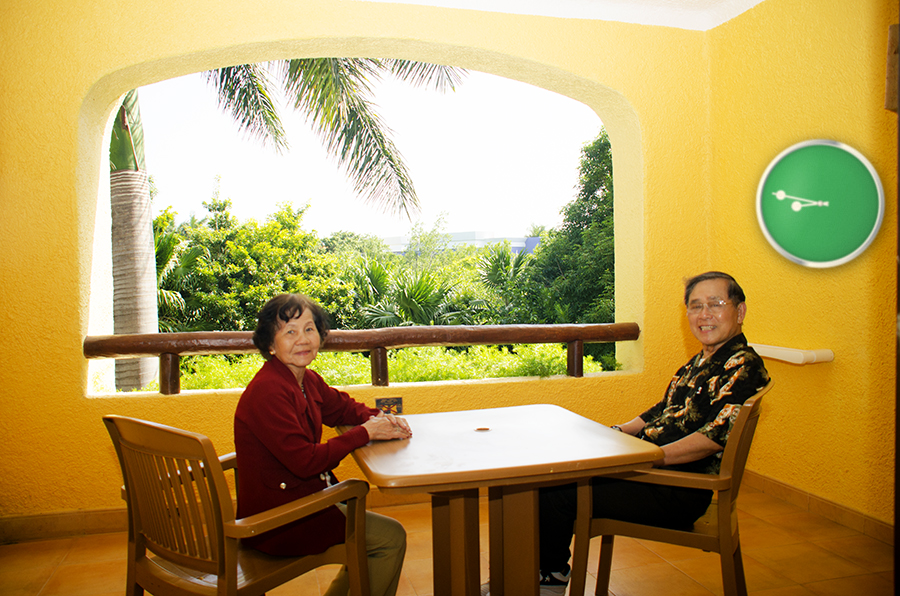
8:47
